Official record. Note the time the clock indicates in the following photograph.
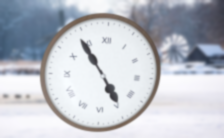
4:54
